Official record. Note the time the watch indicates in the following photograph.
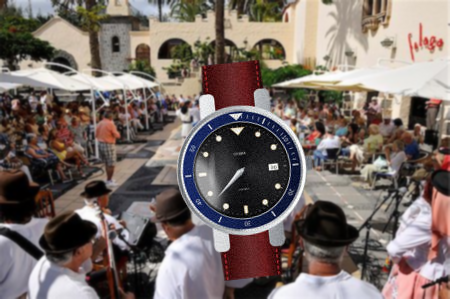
7:38
